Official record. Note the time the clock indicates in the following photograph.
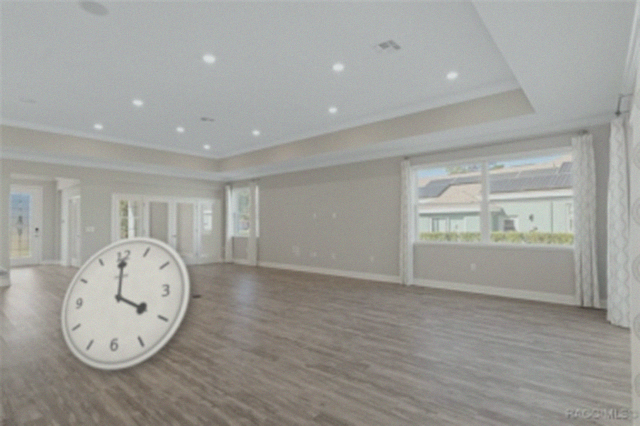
4:00
